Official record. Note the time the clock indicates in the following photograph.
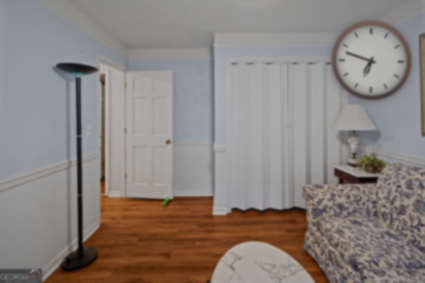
6:48
